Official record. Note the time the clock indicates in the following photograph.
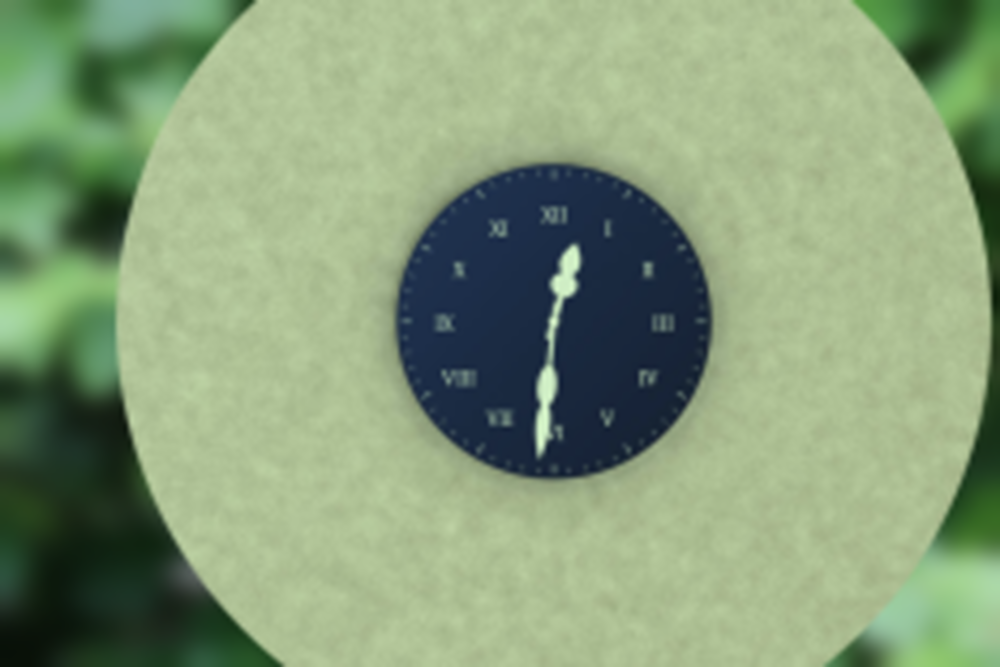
12:31
